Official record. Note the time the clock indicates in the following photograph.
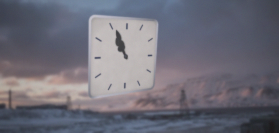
10:56
